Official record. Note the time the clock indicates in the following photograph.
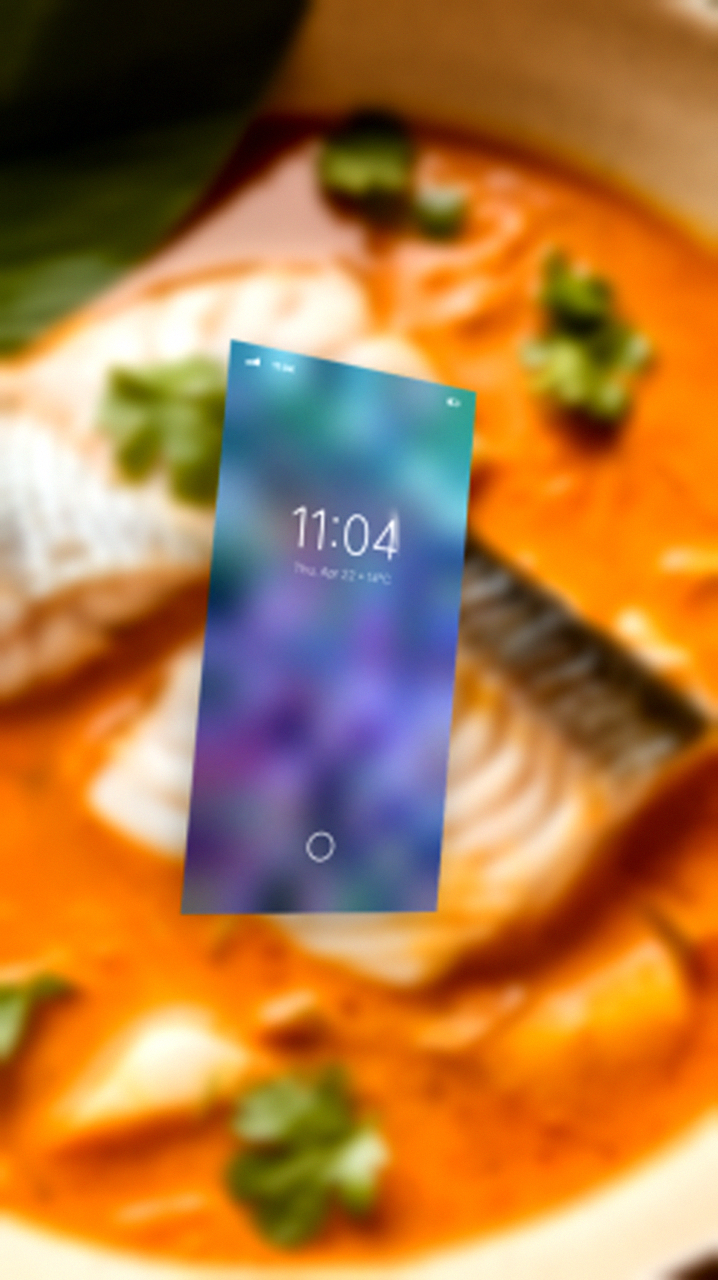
11:04
